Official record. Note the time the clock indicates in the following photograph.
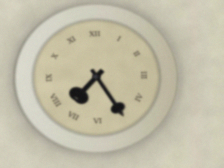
7:25
